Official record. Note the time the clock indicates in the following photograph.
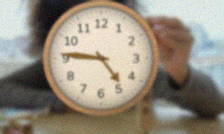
4:46
